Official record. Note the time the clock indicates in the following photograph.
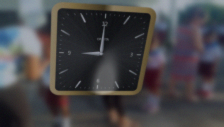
9:00
